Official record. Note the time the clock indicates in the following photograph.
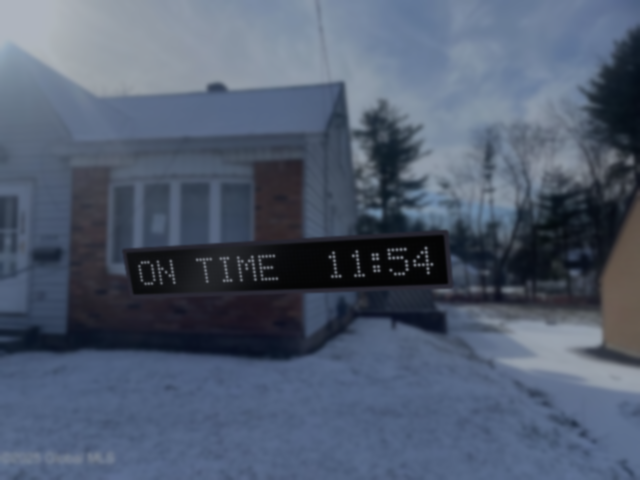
11:54
